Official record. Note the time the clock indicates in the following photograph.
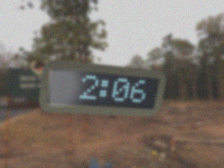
2:06
